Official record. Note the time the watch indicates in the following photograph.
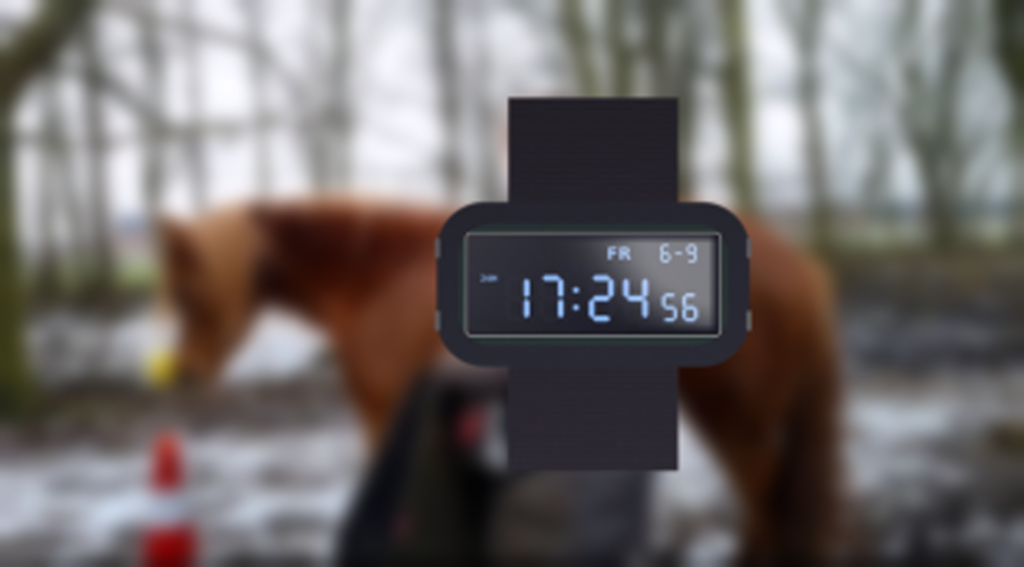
17:24:56
